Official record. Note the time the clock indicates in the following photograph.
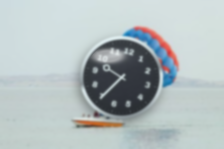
9:35
